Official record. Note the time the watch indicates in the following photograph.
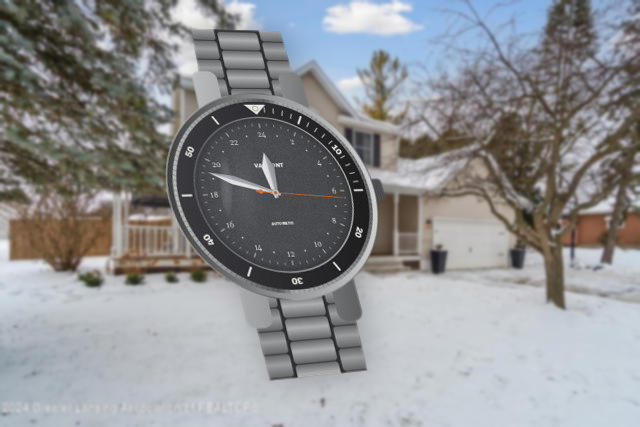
23:48:16
